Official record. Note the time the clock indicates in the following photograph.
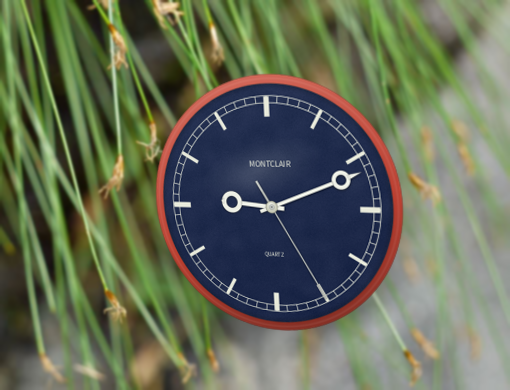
9:11:25
